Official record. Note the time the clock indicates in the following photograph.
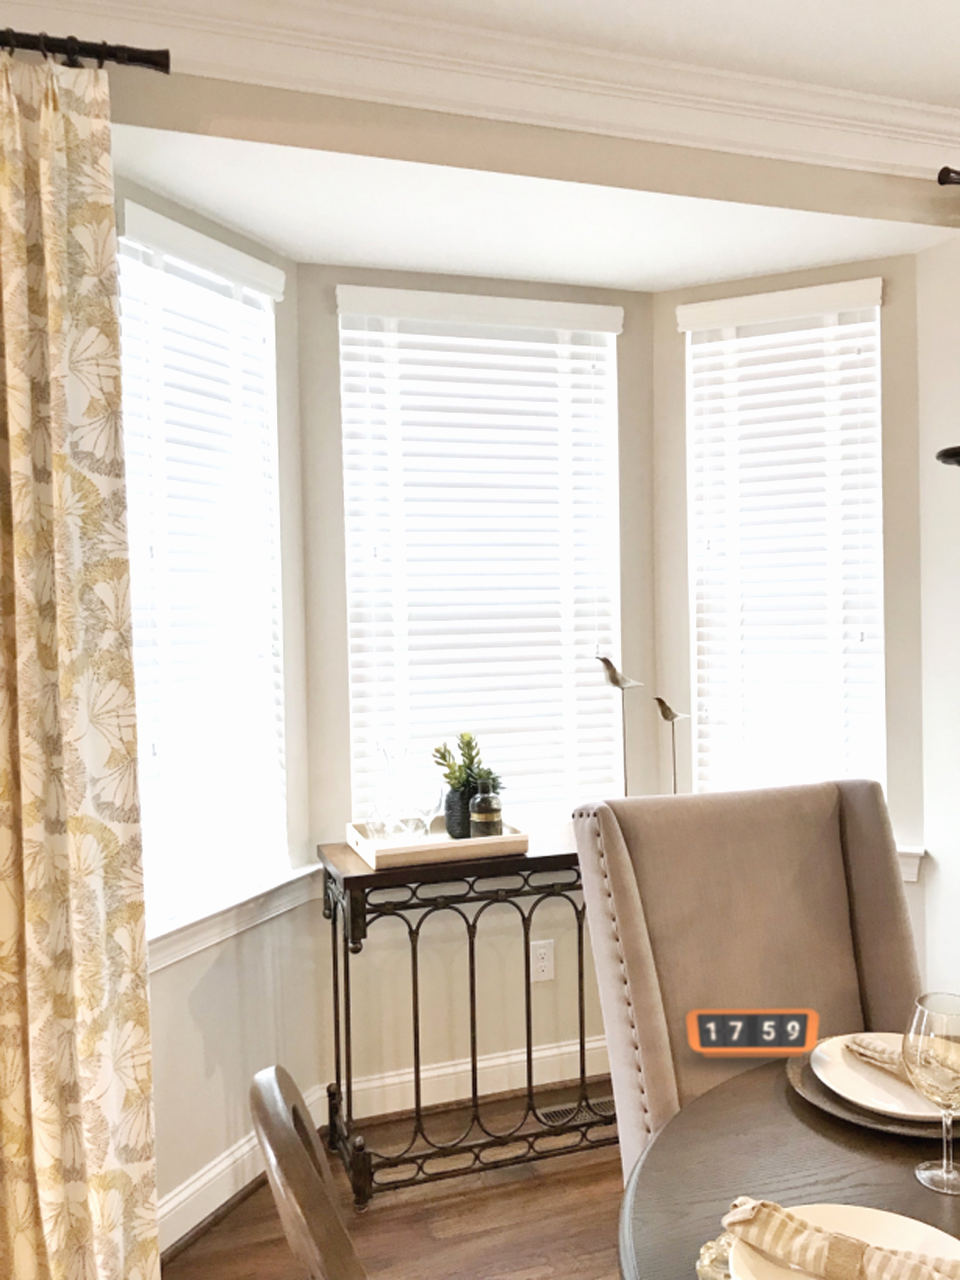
17:59
